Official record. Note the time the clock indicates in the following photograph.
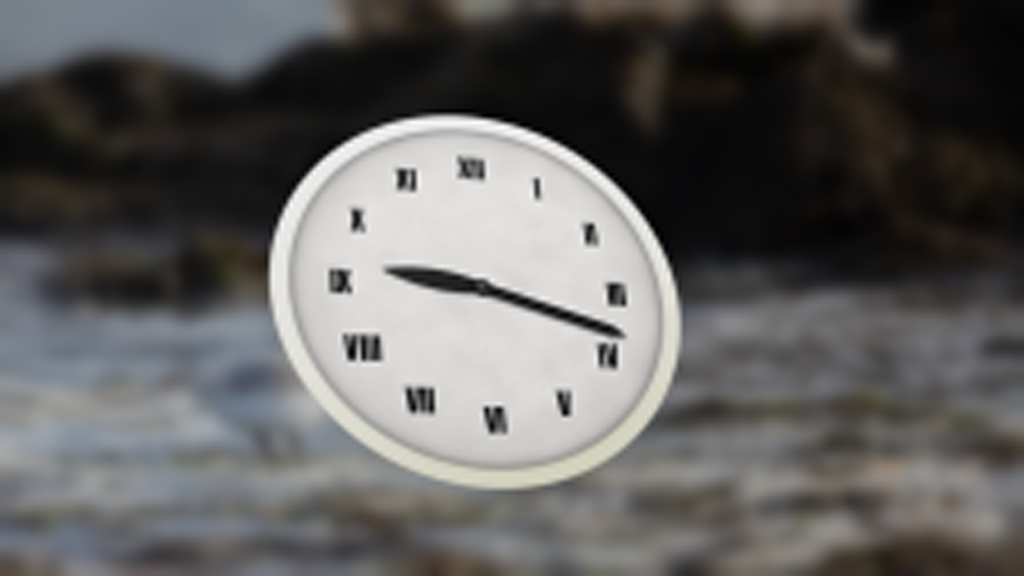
9:18
